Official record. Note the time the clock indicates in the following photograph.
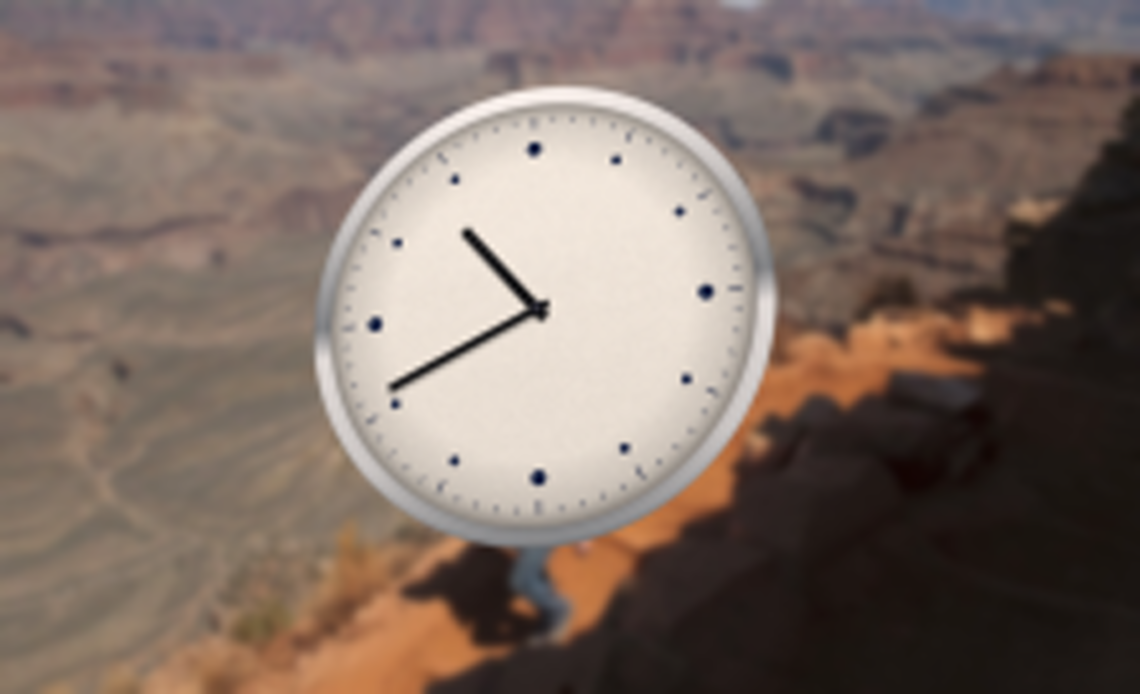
10:41
